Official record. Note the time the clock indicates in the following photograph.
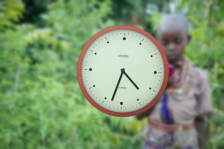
4:33
